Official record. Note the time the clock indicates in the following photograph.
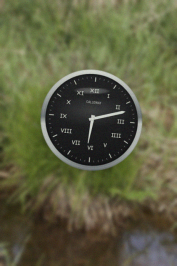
6:12
